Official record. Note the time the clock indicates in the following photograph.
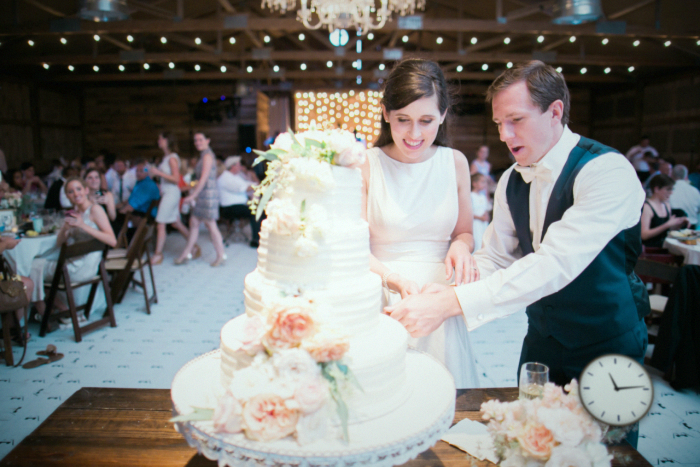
11:14
